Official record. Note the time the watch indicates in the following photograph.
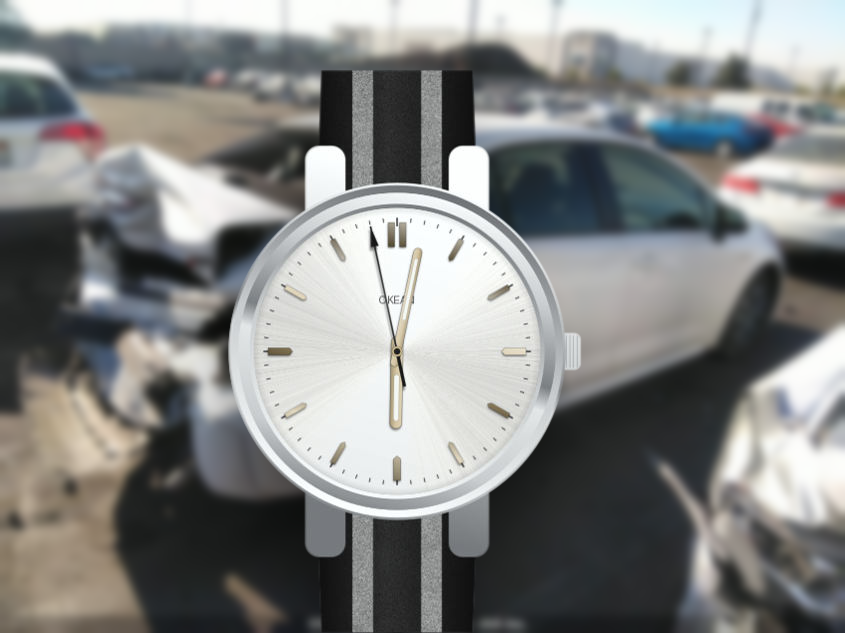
6:01:58
